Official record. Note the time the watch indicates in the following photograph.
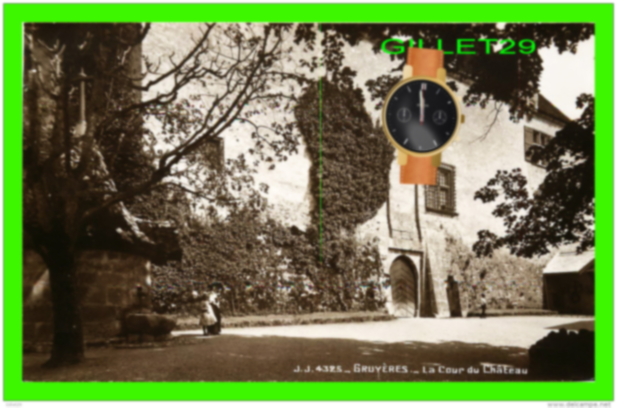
11:59
